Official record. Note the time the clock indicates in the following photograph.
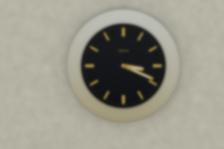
3:19
